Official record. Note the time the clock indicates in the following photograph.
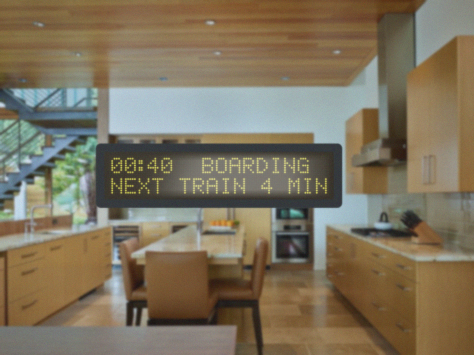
0:40
